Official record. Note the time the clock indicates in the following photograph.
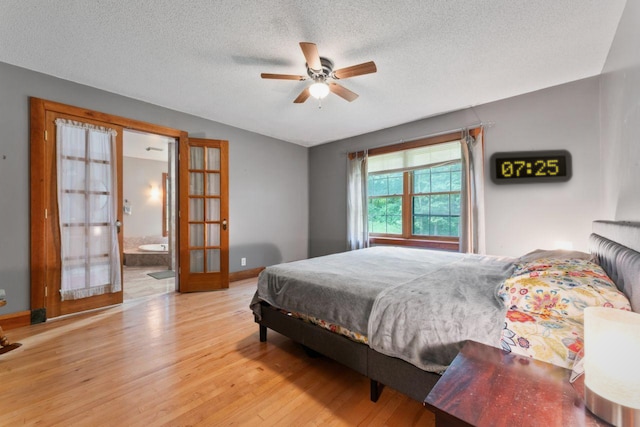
7:25
